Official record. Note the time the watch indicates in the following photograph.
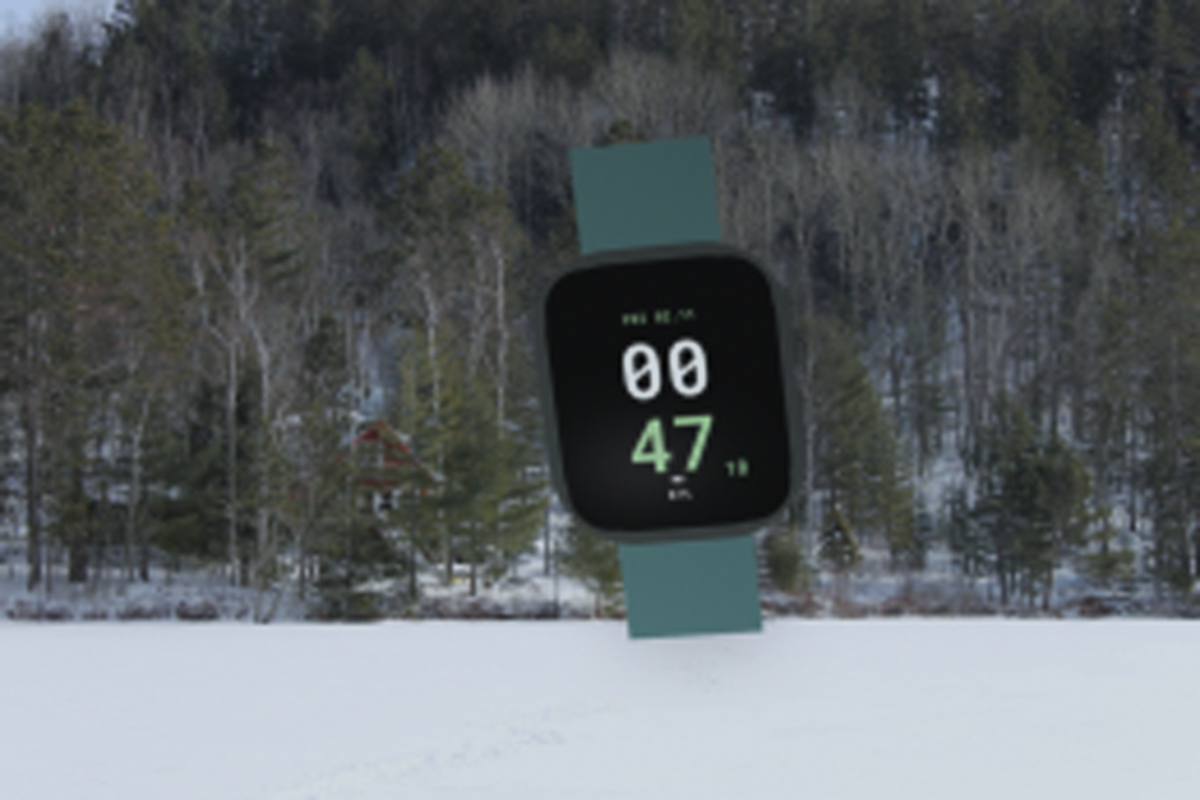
0:47
